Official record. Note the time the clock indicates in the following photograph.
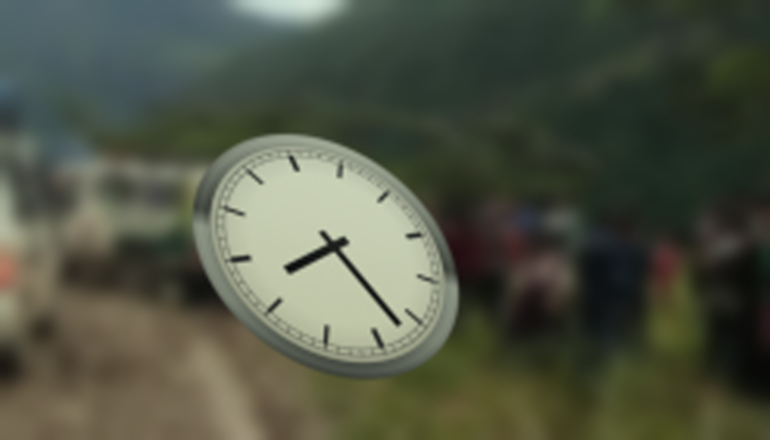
8:27
